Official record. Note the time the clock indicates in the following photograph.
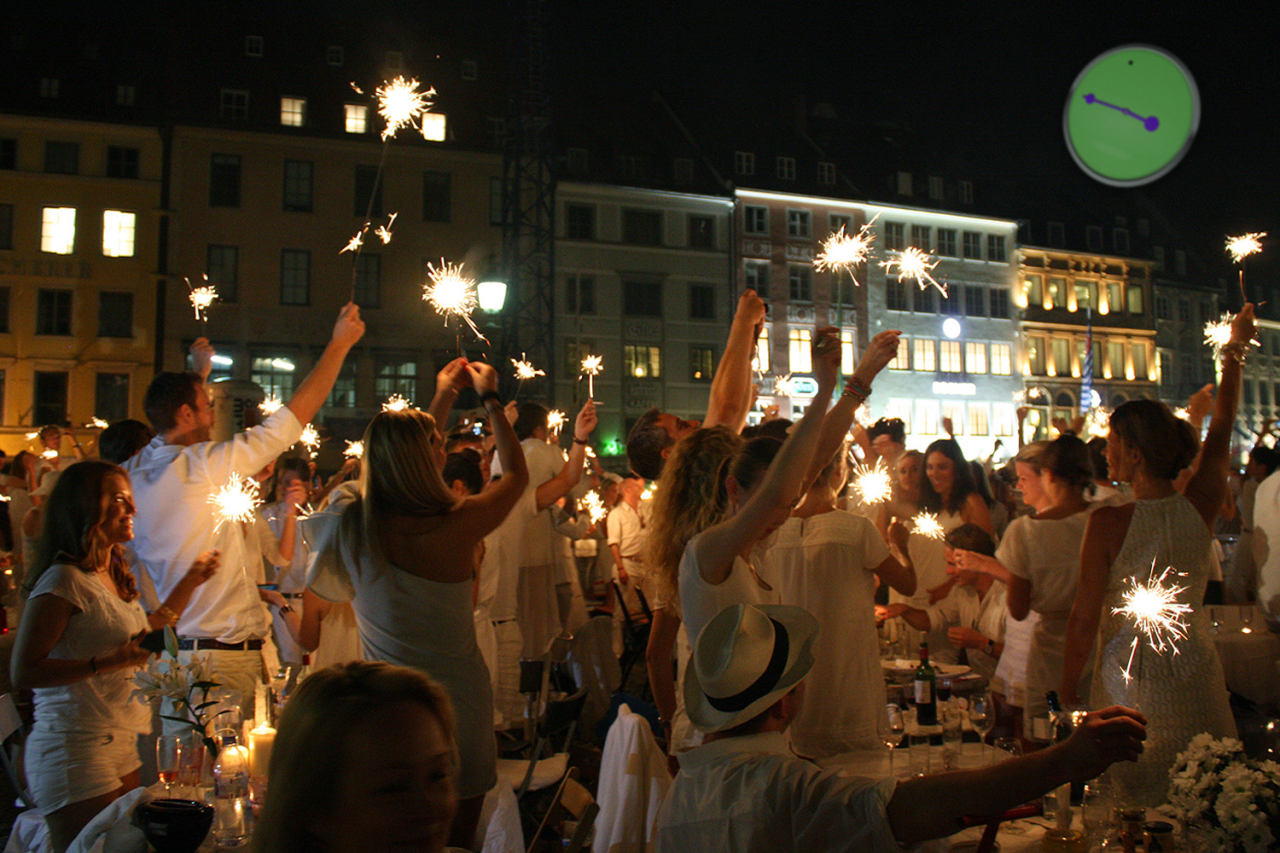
3:48
